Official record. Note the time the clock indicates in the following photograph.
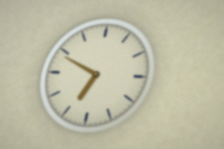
6:49
